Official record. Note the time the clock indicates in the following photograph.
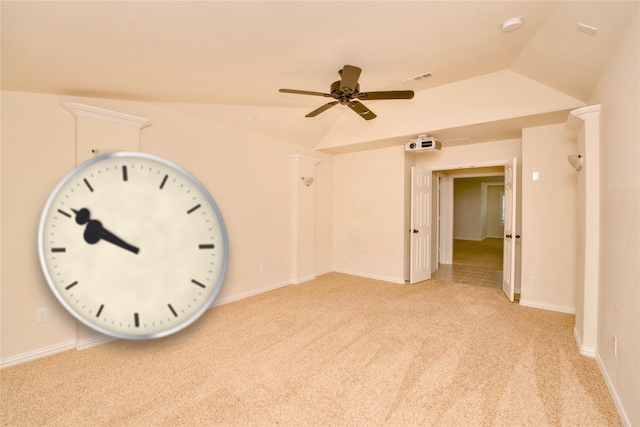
9:51
